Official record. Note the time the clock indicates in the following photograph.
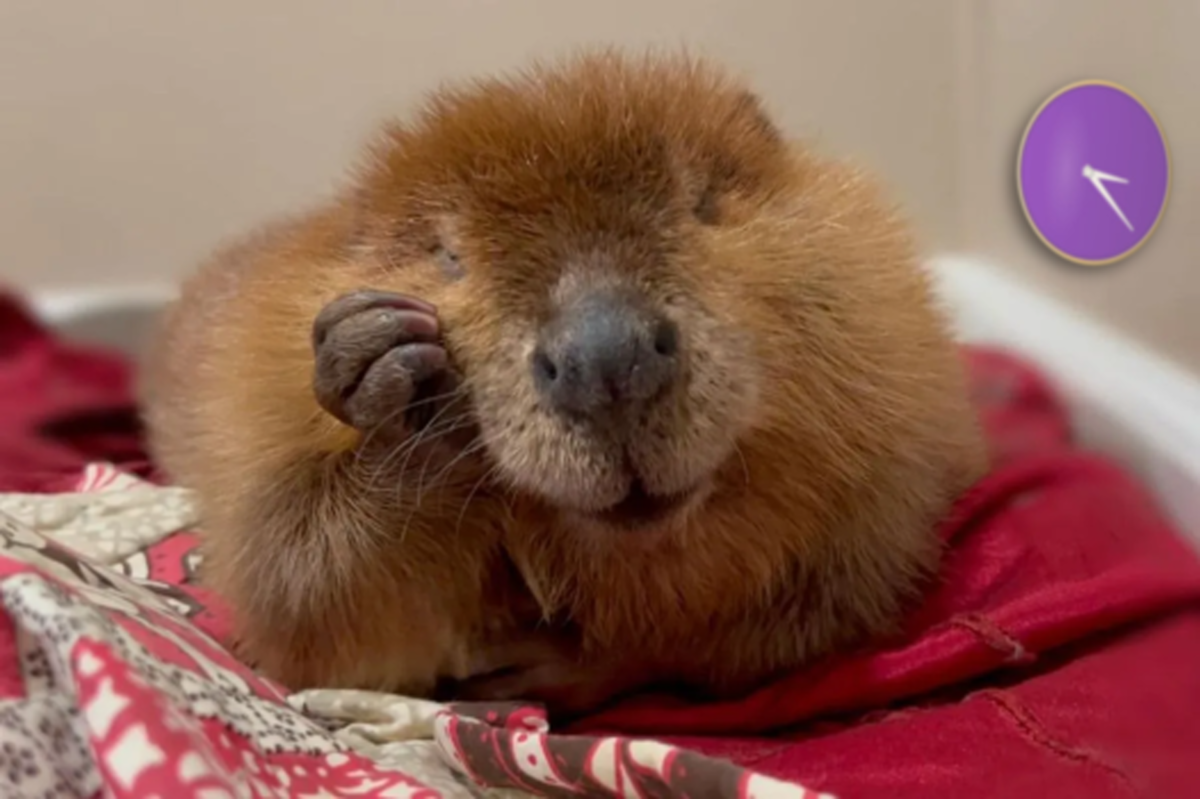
3:23
